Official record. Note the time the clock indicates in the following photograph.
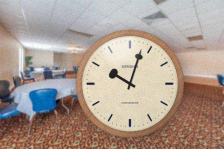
10:03
